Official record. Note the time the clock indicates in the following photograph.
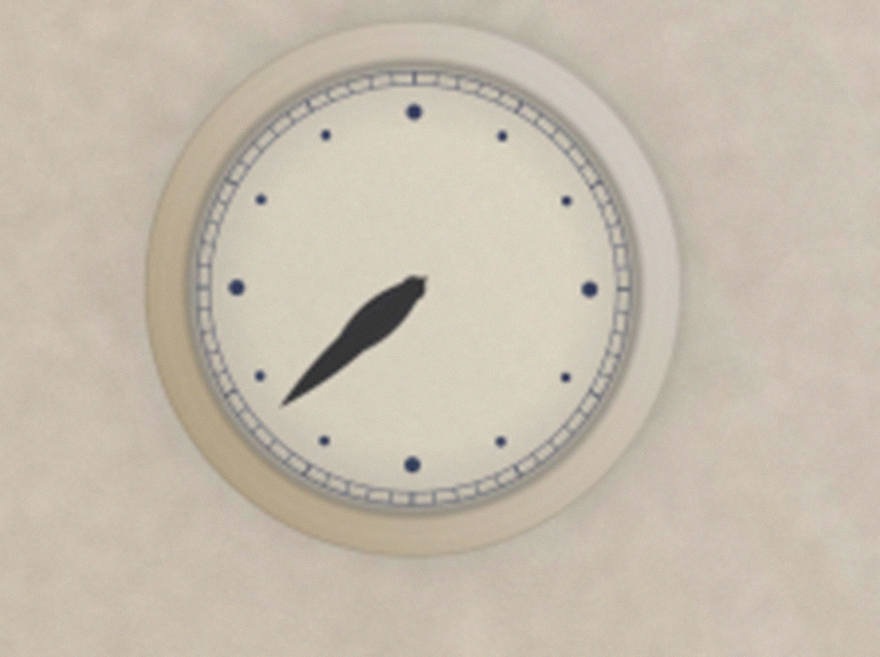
7:38
